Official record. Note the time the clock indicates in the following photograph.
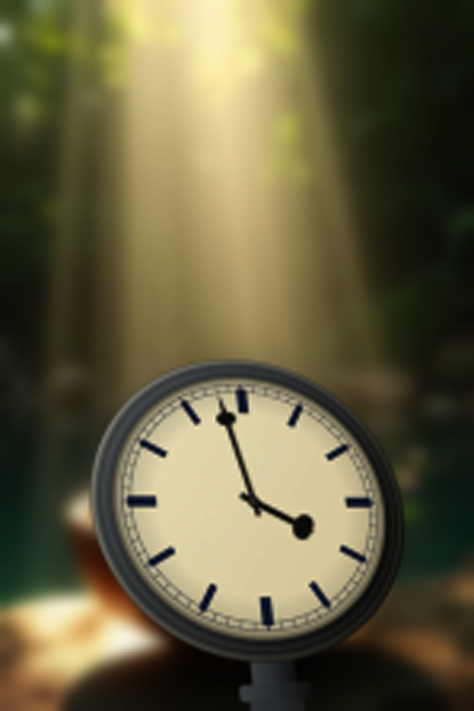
3:58
